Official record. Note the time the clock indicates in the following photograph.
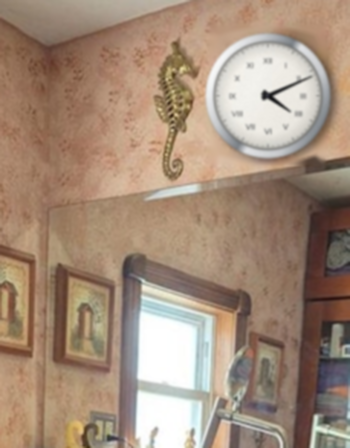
4:11
